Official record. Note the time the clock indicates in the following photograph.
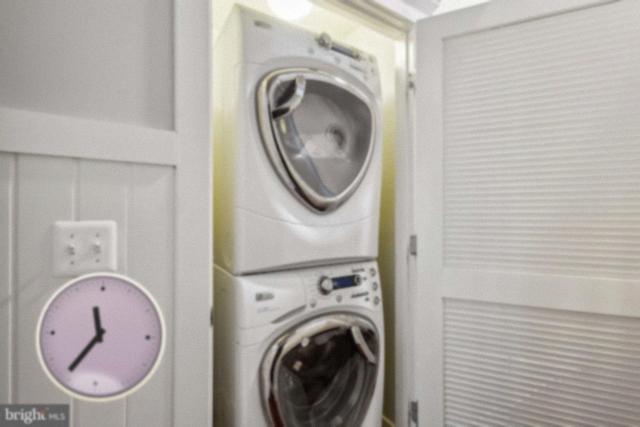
11:36
